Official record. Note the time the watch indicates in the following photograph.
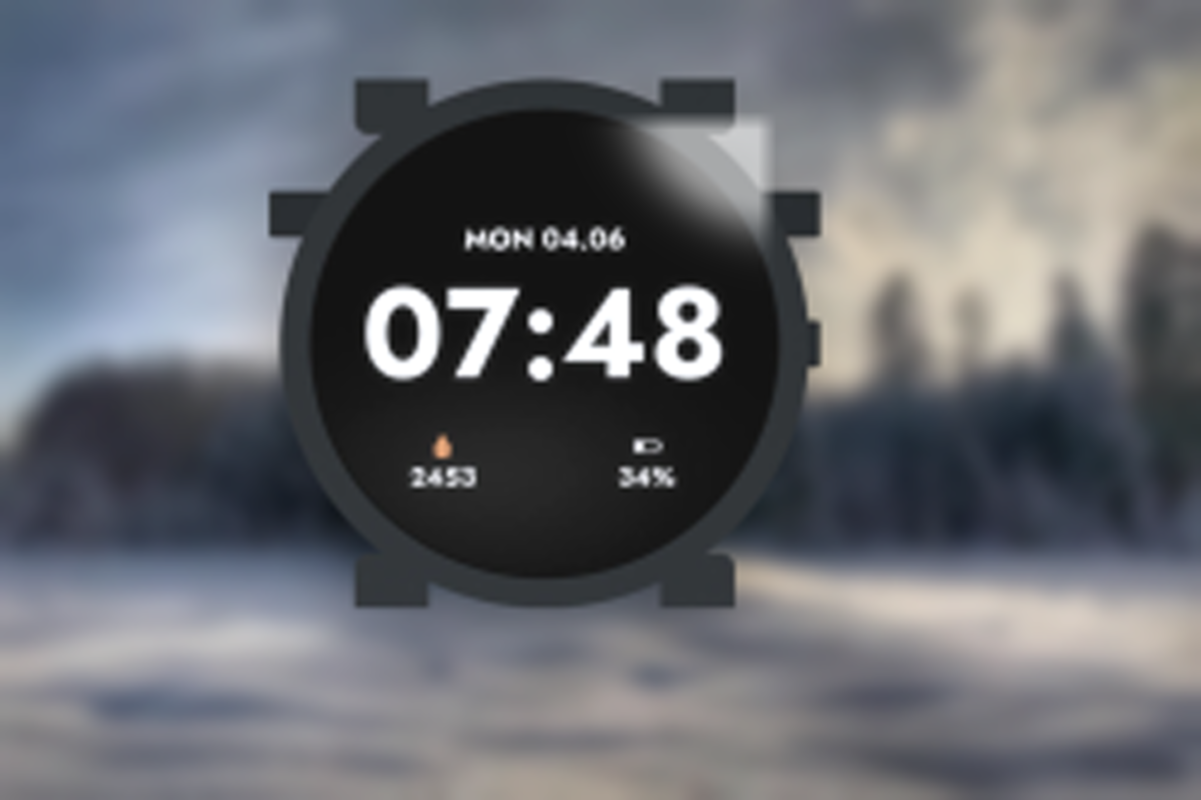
7:48
